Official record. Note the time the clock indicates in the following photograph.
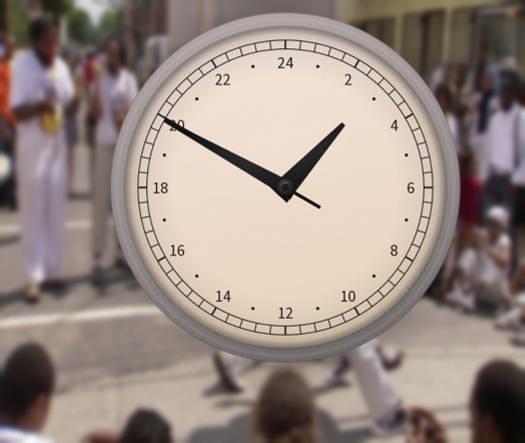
2:49:50
